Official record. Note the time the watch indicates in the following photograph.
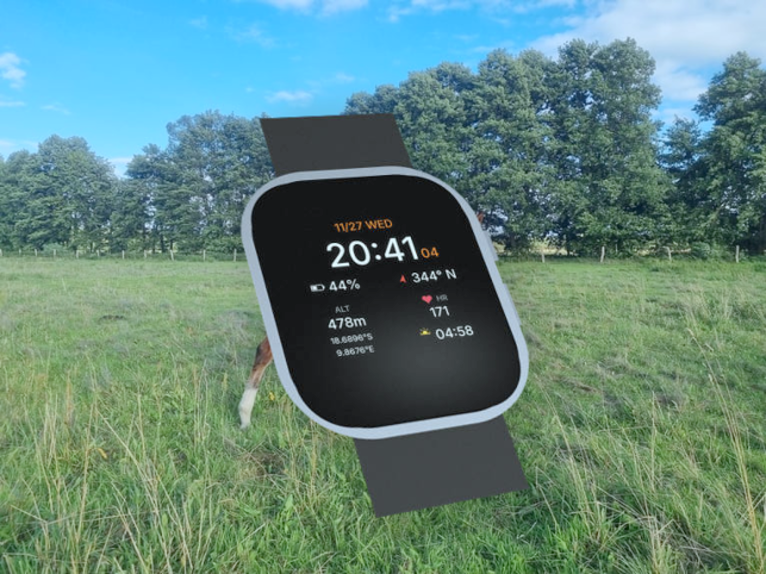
20:41:04
